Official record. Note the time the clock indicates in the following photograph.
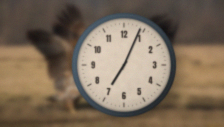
7:04
